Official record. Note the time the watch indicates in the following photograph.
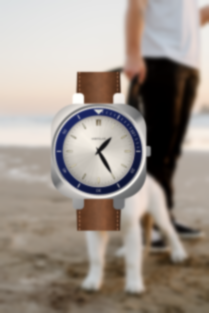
1:25
